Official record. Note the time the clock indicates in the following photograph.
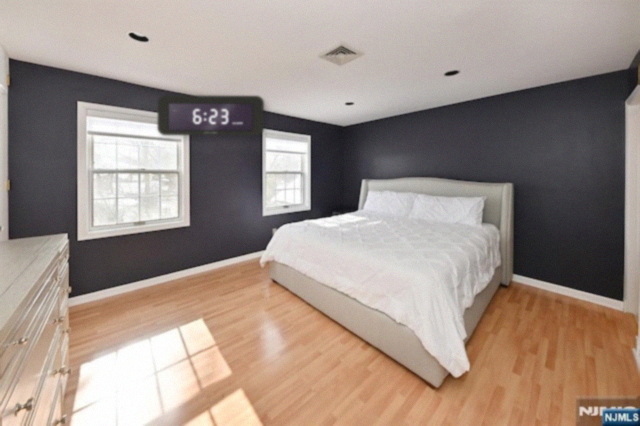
6:23
